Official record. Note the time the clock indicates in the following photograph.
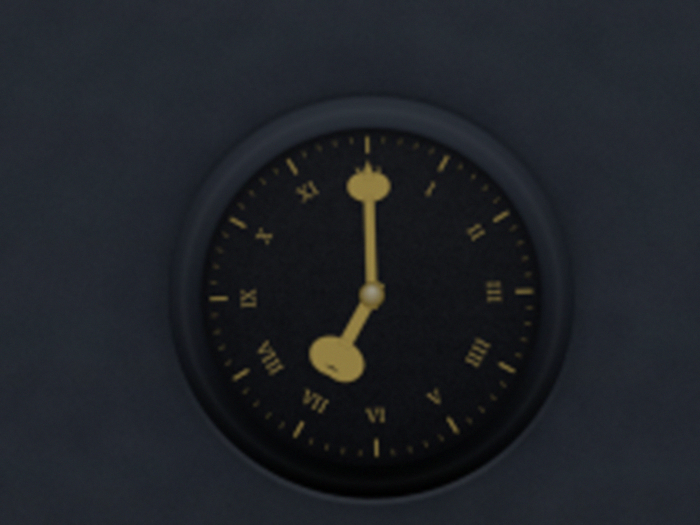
7:00
